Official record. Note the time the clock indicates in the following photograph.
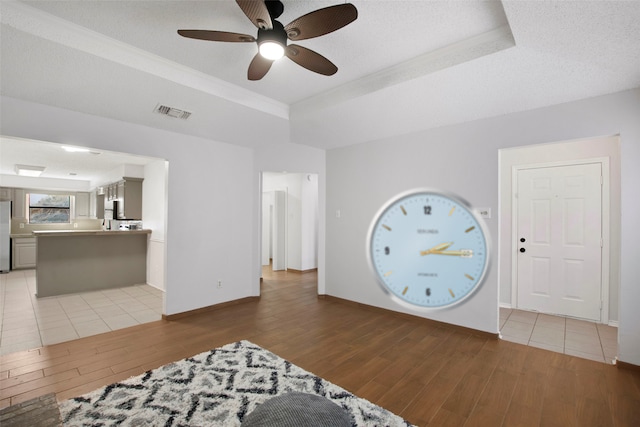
2:15
